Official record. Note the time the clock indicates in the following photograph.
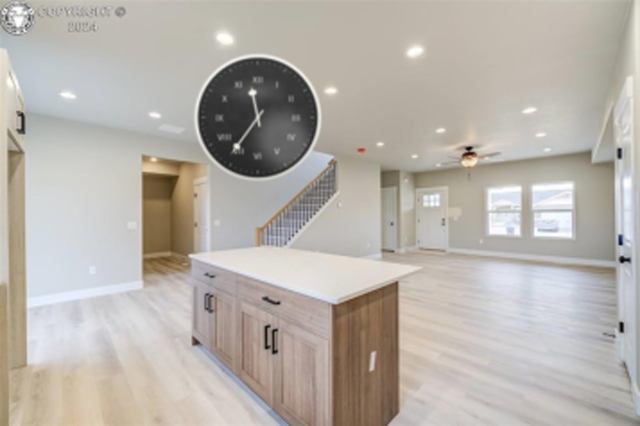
11:36
